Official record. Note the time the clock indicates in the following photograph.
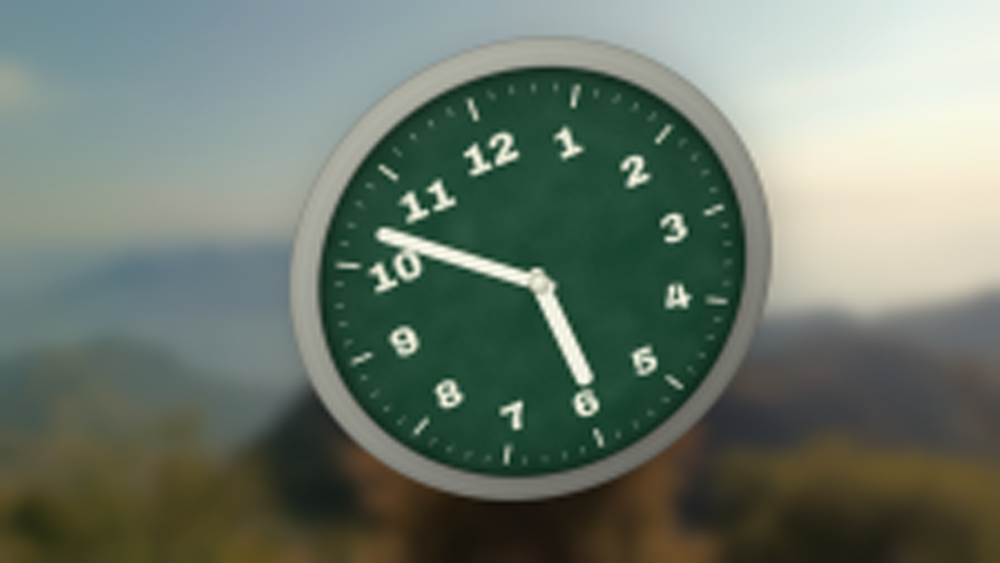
5:52
